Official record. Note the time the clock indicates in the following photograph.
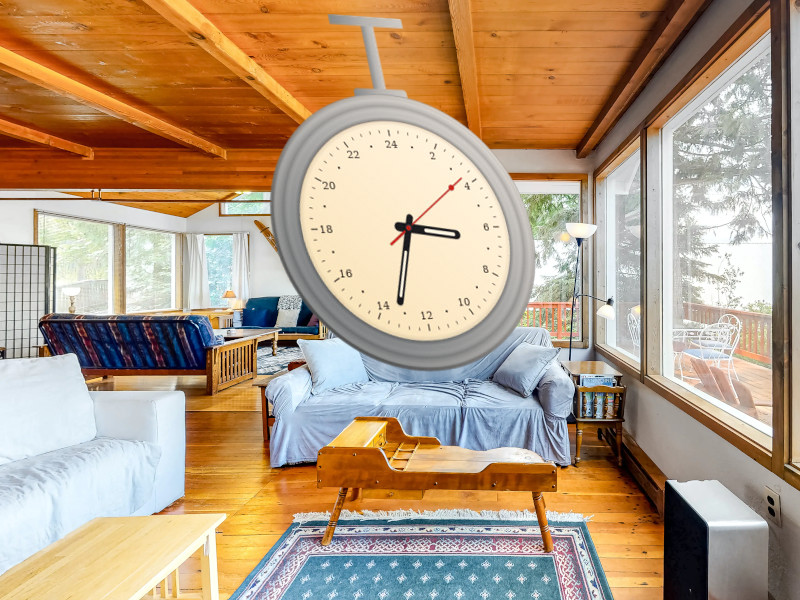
6:33:09
